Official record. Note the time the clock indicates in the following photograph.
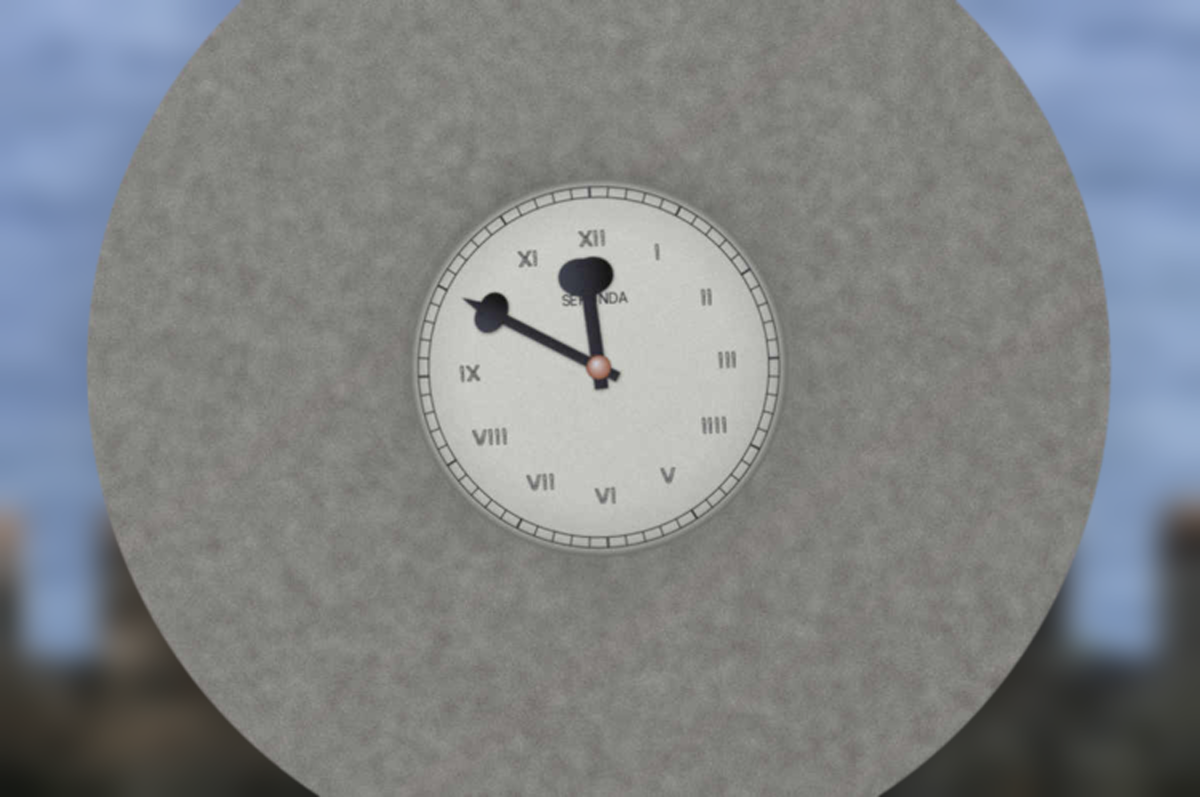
11:50
